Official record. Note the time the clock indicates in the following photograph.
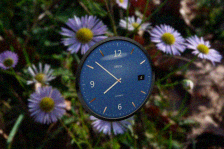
7:52
